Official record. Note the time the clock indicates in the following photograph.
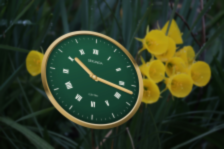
10:17
